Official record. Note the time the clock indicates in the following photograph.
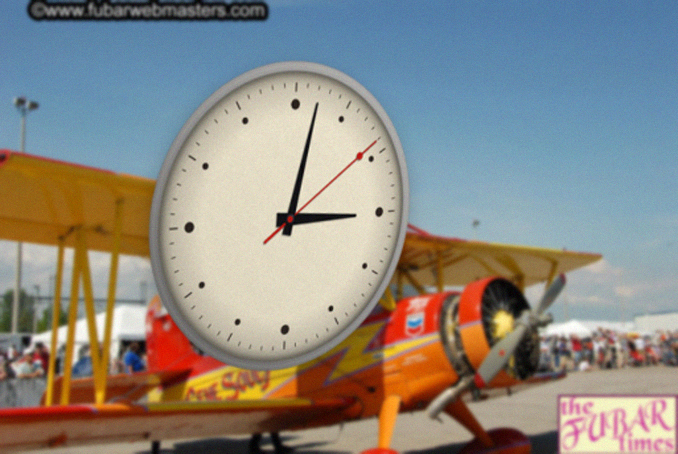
3:02:09
